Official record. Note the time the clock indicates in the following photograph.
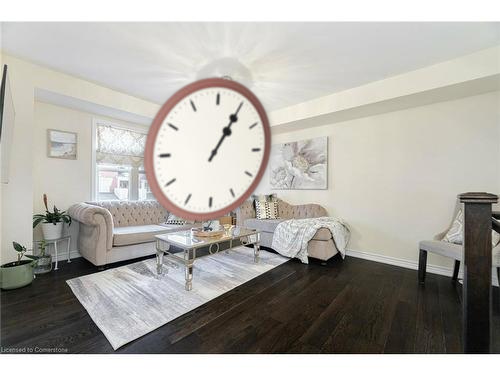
1:05
